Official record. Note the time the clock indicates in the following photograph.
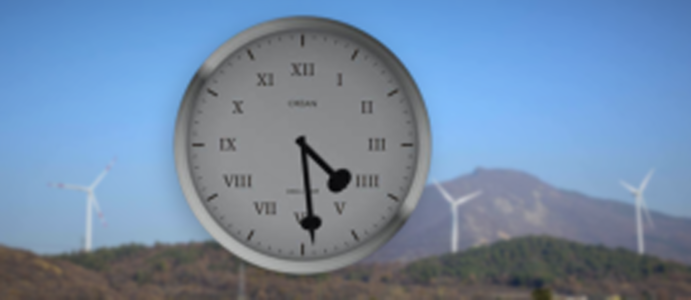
4:29
